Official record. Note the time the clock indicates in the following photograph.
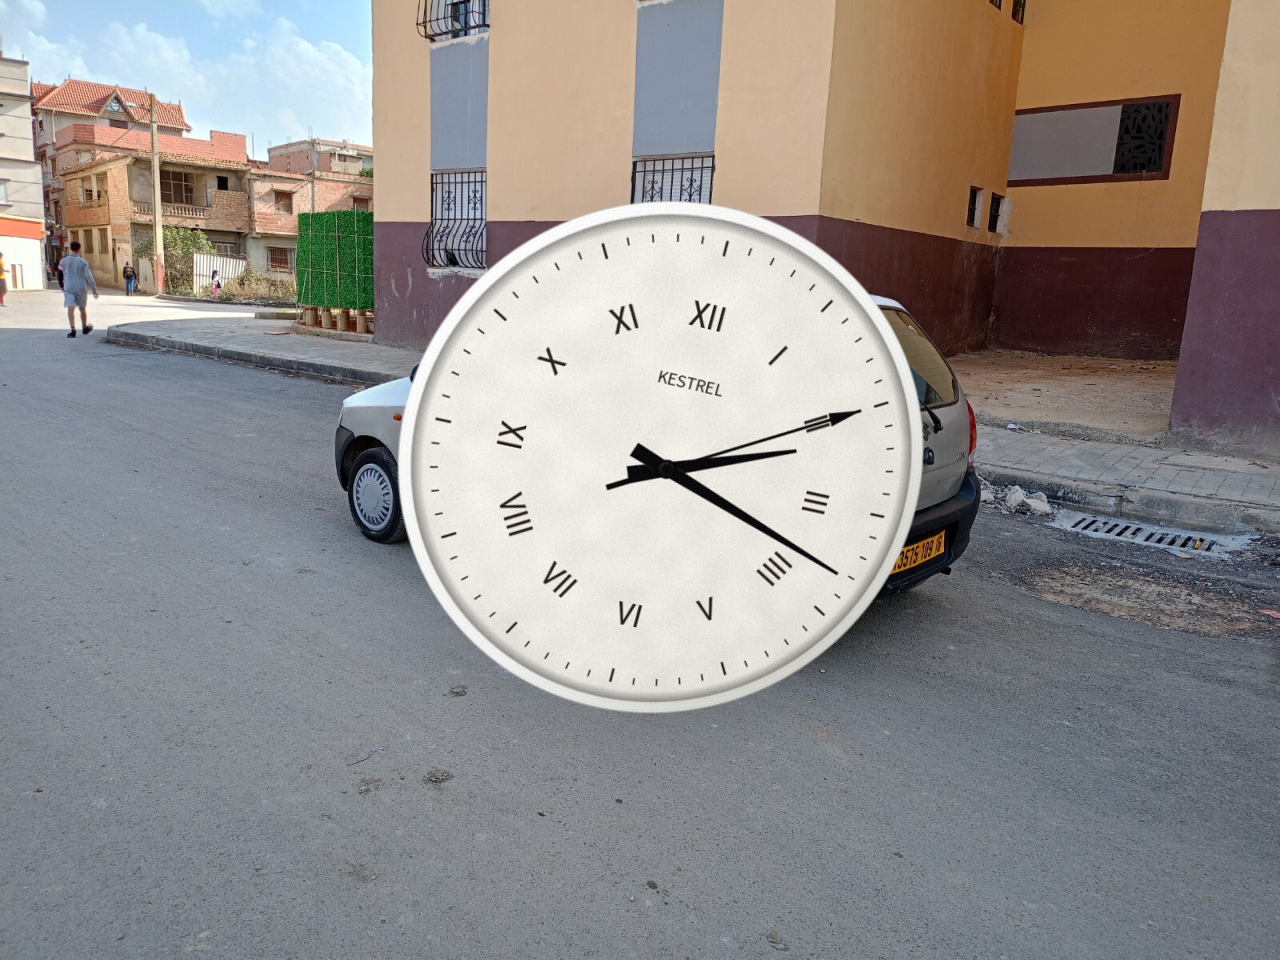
2:18:10
